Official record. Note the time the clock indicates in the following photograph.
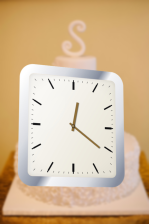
12:21
